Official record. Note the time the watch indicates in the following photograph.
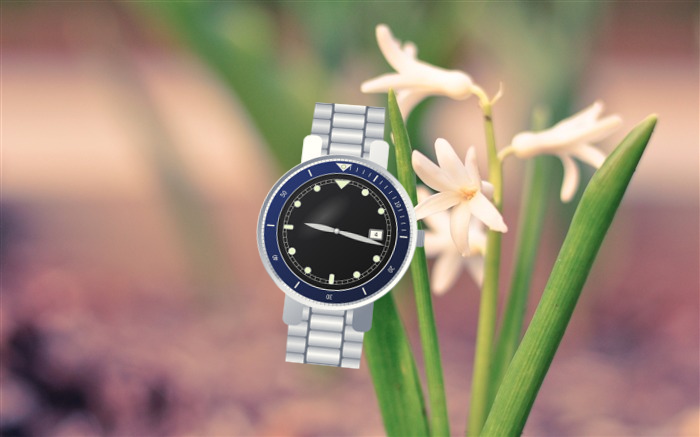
9:17
